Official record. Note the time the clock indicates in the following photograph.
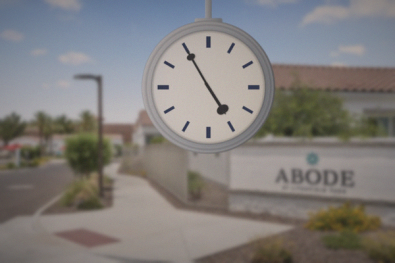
4:55
